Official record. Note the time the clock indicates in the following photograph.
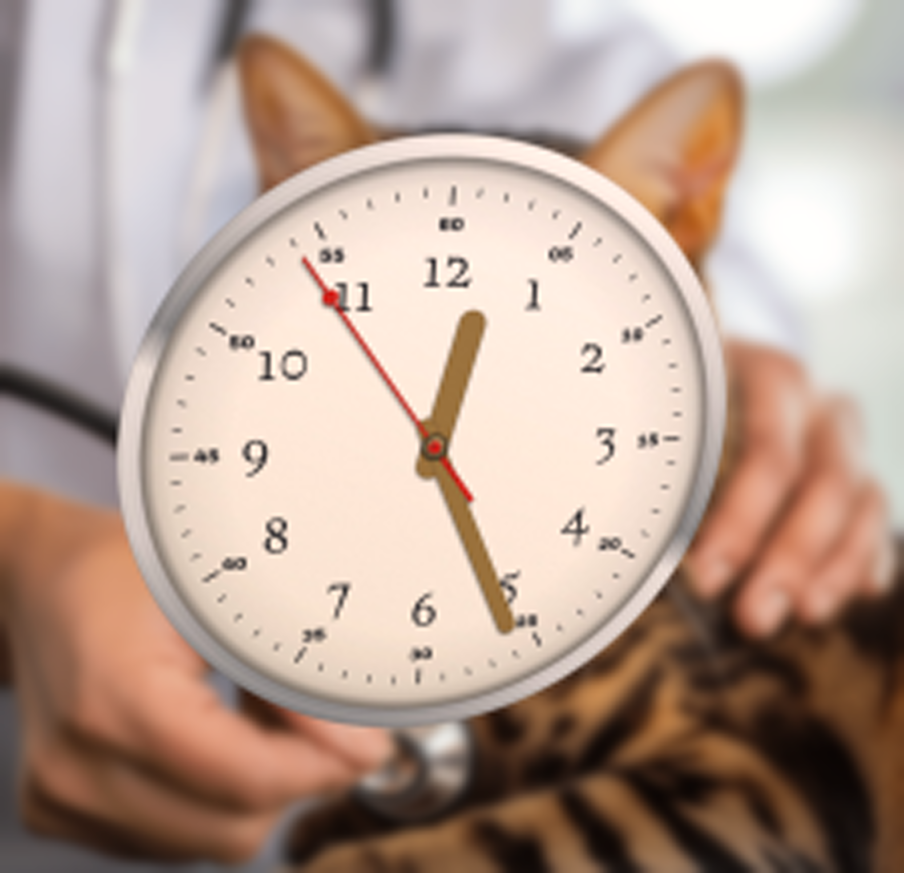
12:25:54
